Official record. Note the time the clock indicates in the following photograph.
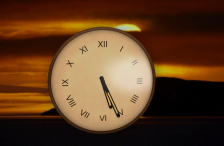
5:26
